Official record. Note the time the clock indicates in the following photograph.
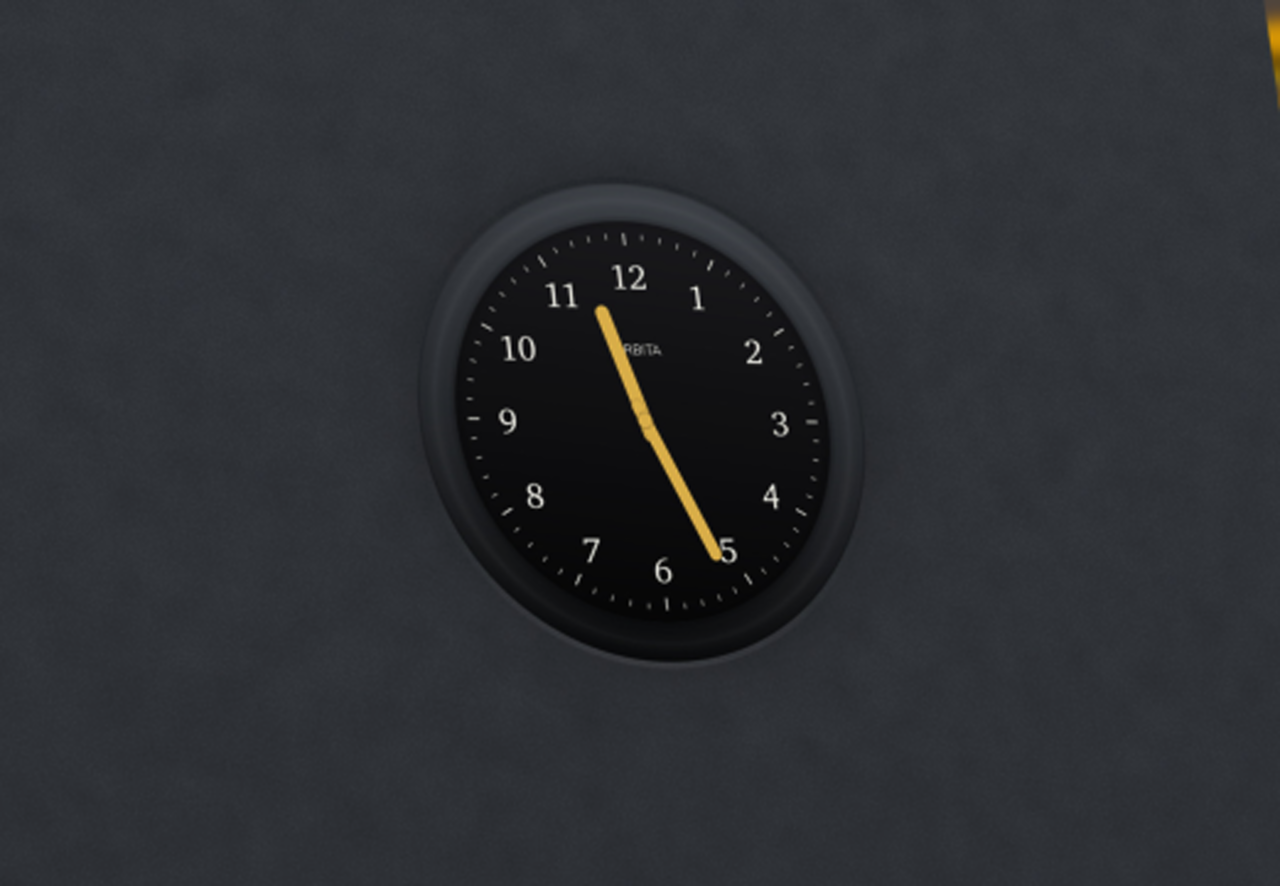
11:26
